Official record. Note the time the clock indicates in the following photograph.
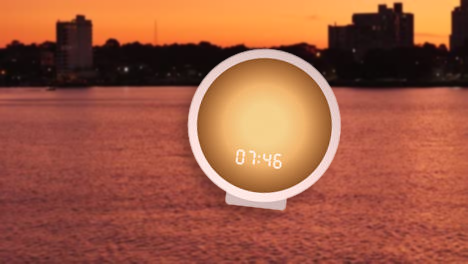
7:46
